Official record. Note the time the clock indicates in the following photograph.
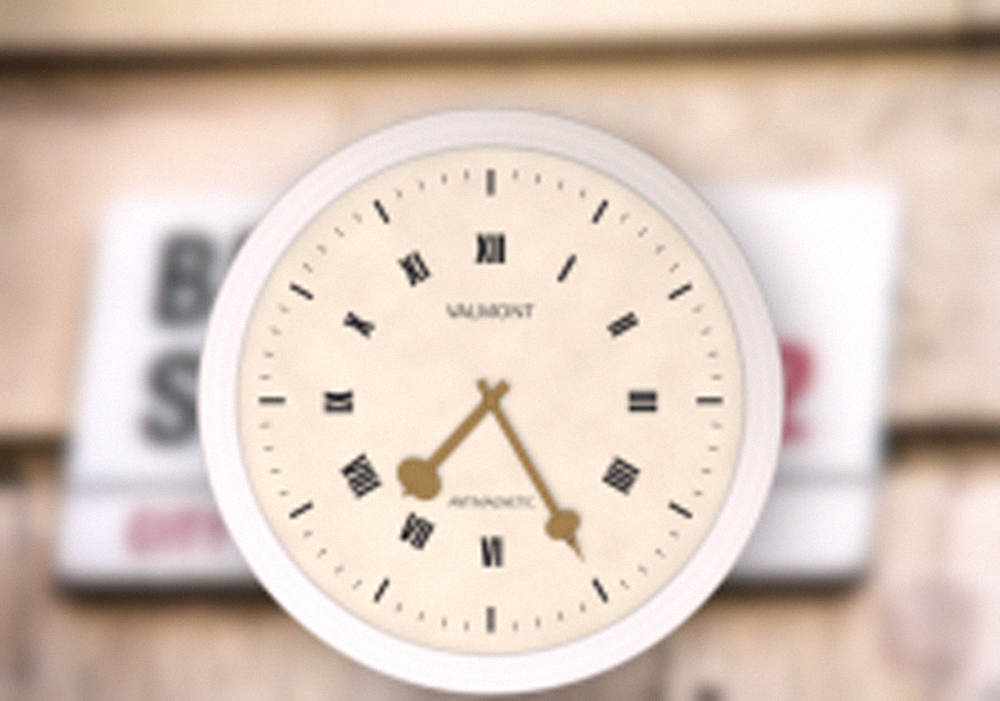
7:25
